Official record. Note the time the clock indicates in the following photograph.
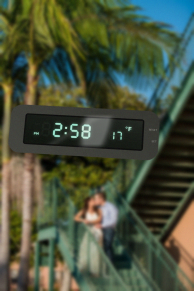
2:58
